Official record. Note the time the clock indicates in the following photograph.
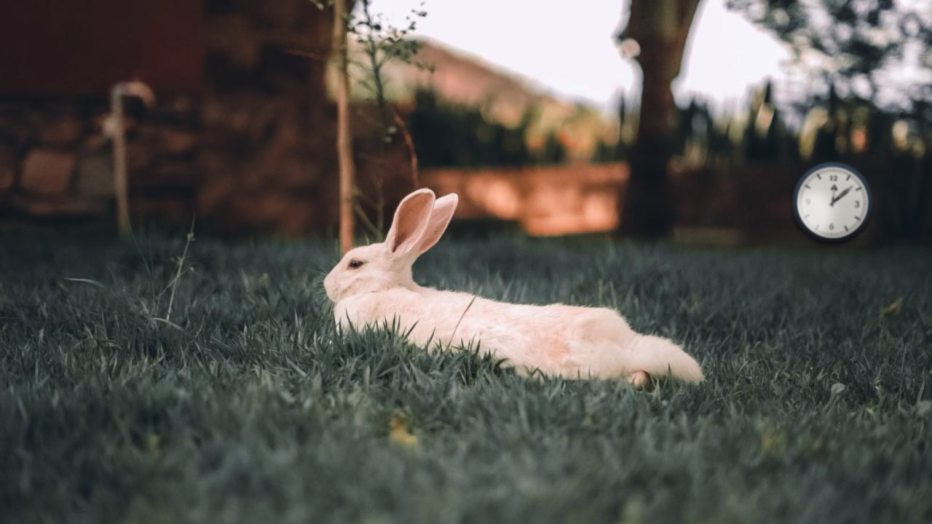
12:08
